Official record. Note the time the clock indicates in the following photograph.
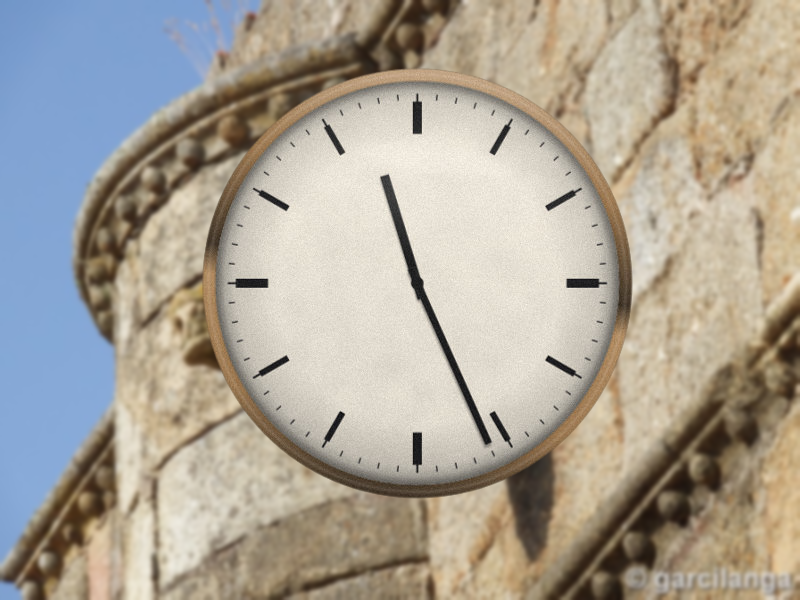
11:26
